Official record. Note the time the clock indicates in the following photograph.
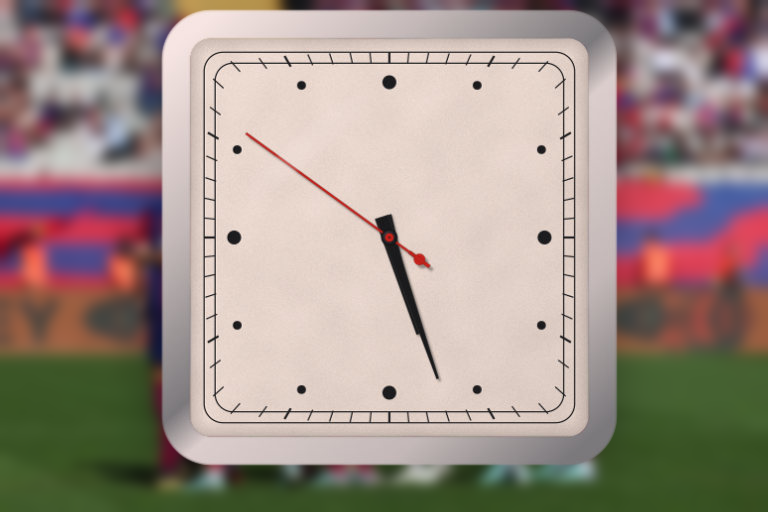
5:26:51
